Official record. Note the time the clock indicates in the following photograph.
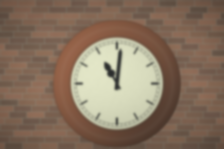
11:01
